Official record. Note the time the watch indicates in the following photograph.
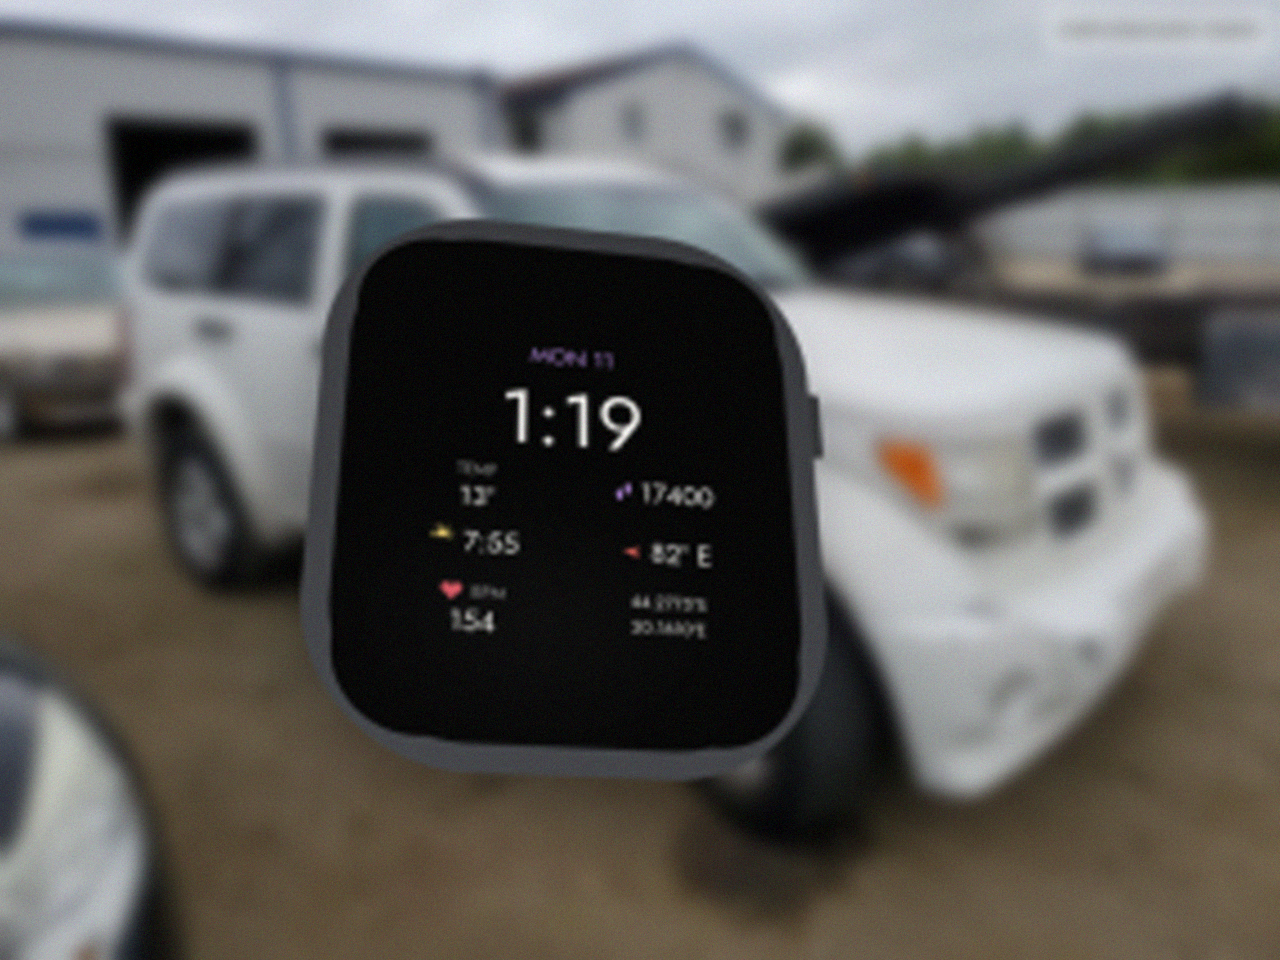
1:19
